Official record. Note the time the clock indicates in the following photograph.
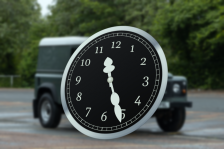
11:26
